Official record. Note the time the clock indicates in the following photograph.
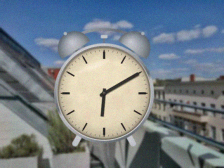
6:10
